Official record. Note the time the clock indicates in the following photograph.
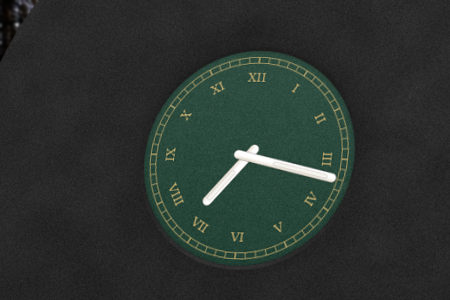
7:17
